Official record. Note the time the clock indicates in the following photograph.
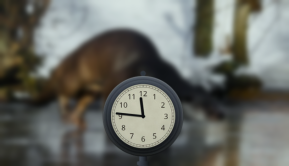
11:46
